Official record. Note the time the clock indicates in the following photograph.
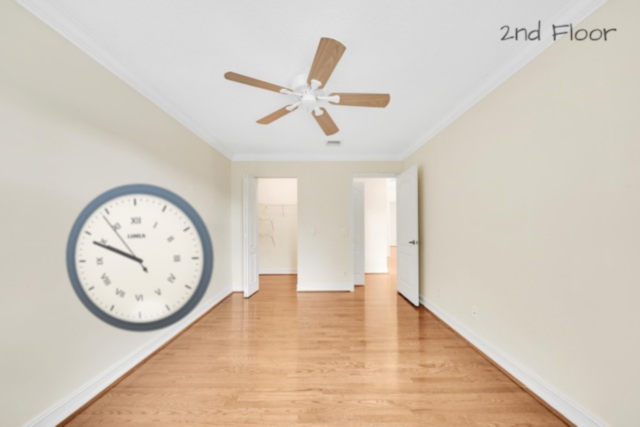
9:48:54
